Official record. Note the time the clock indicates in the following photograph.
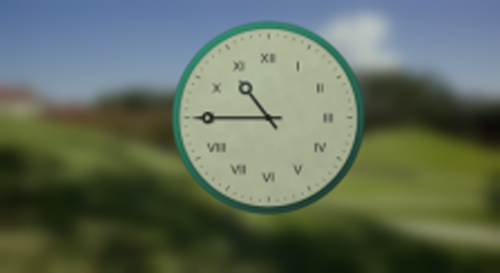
10:45
